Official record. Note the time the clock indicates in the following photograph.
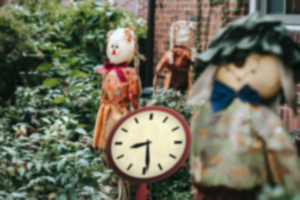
8:29
